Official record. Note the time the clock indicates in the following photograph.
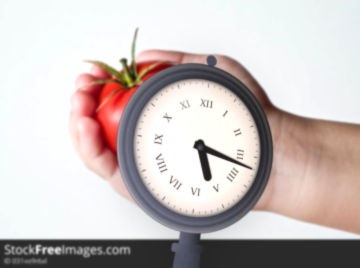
5:17
